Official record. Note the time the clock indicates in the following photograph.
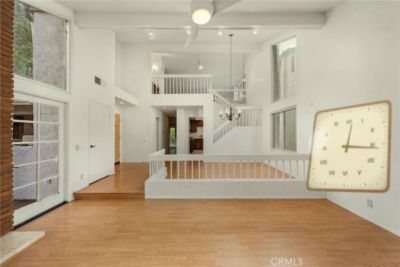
12:16
